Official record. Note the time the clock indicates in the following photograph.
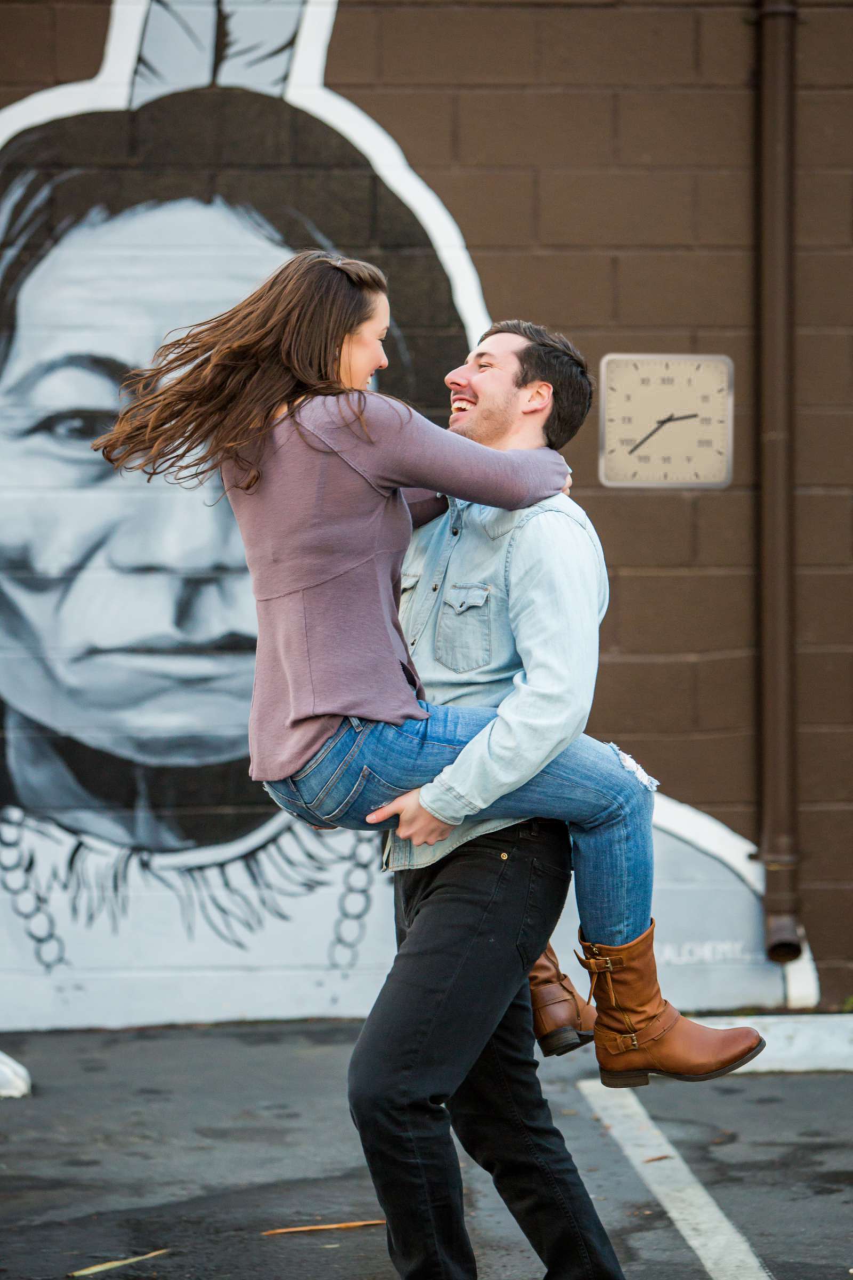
2:38
